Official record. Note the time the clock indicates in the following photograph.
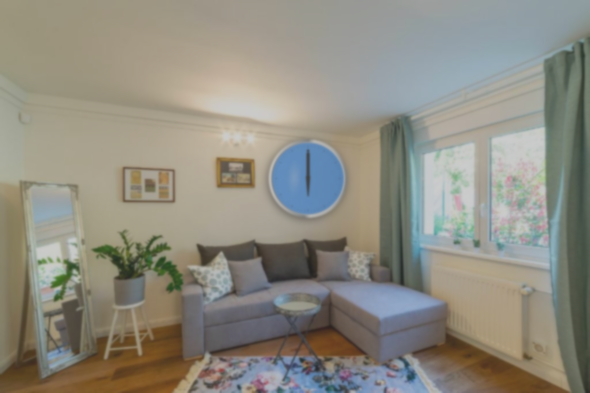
6:00
